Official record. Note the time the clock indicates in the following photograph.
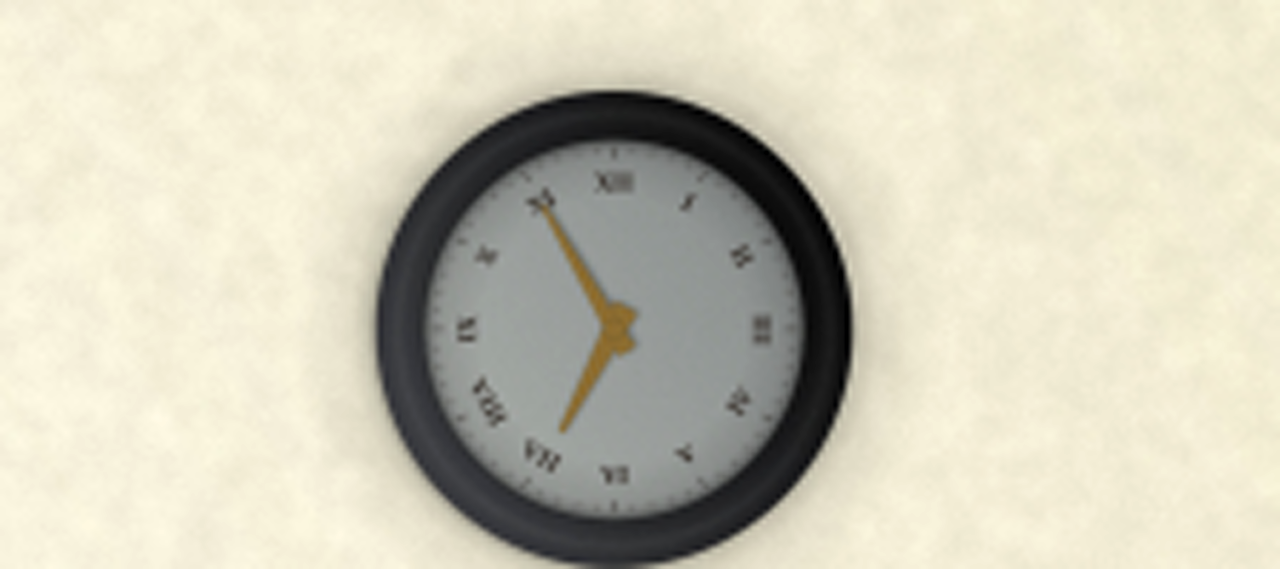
6:55
